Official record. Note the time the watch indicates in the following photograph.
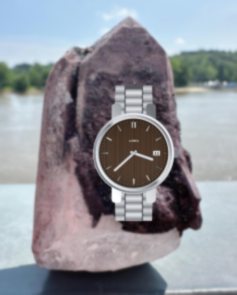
3:38
